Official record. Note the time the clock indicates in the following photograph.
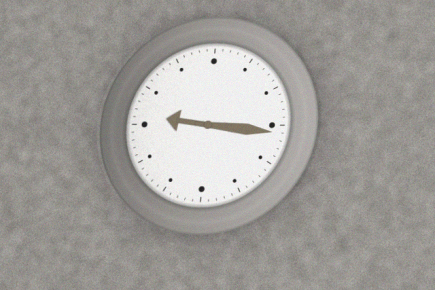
9:16
